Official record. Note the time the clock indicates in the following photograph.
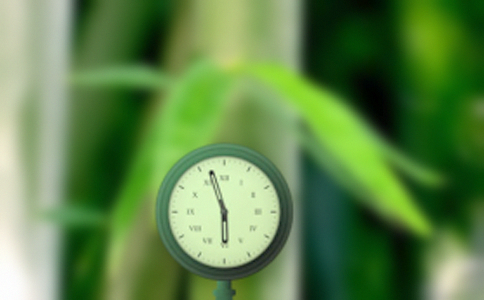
5:57
